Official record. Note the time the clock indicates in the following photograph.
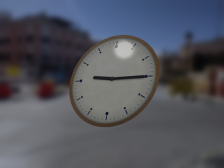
9:15
